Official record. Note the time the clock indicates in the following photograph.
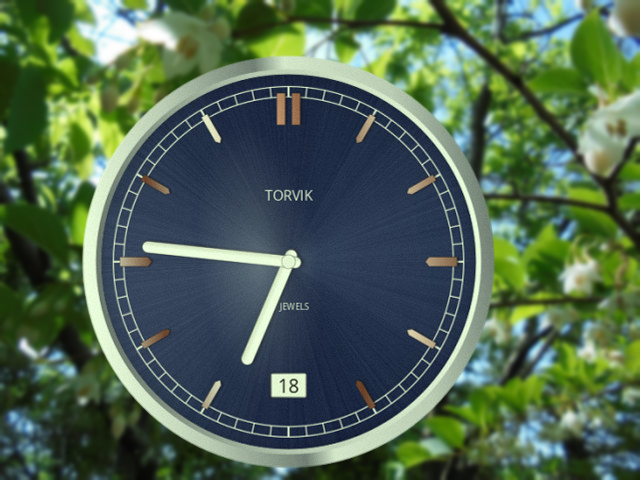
6:46
